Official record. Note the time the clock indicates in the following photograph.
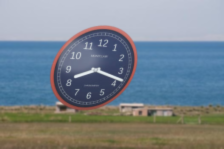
8:18
